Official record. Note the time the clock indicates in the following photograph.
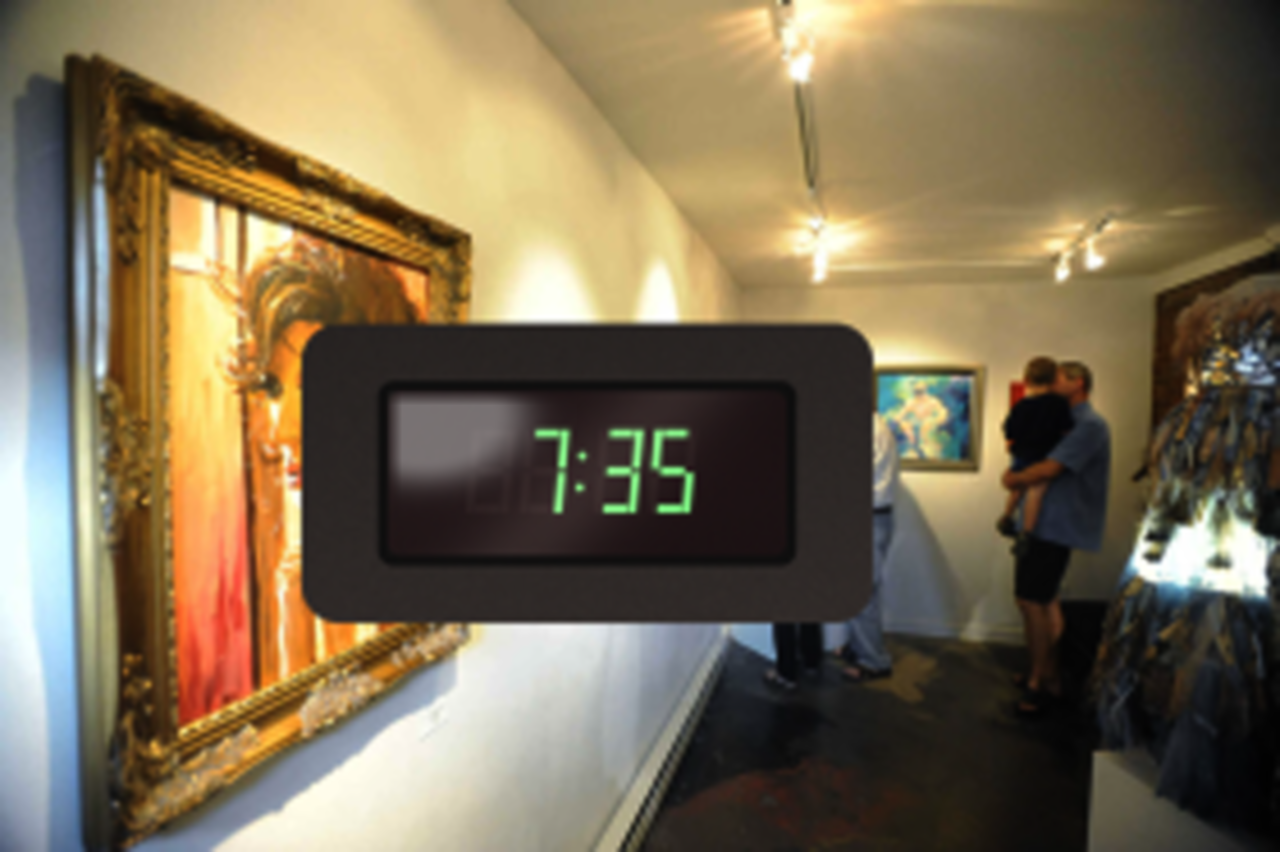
7:35
